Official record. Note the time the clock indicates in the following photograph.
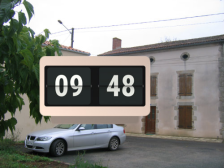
9:48
